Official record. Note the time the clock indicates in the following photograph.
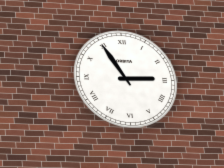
2:55
